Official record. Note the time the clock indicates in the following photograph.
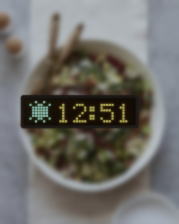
12:51
